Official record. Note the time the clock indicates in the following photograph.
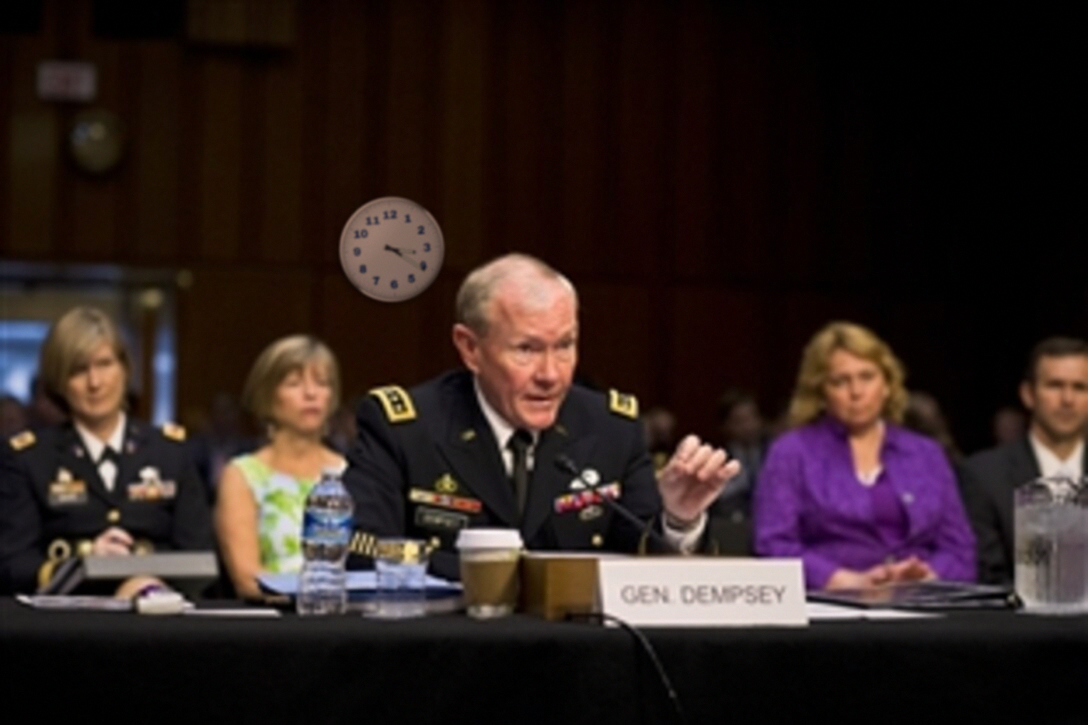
3:21
